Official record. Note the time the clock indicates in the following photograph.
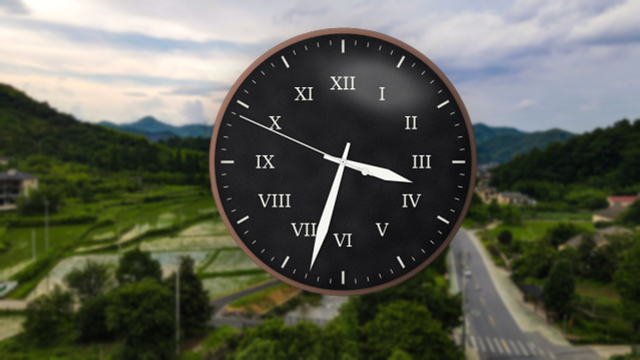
3:32:49
